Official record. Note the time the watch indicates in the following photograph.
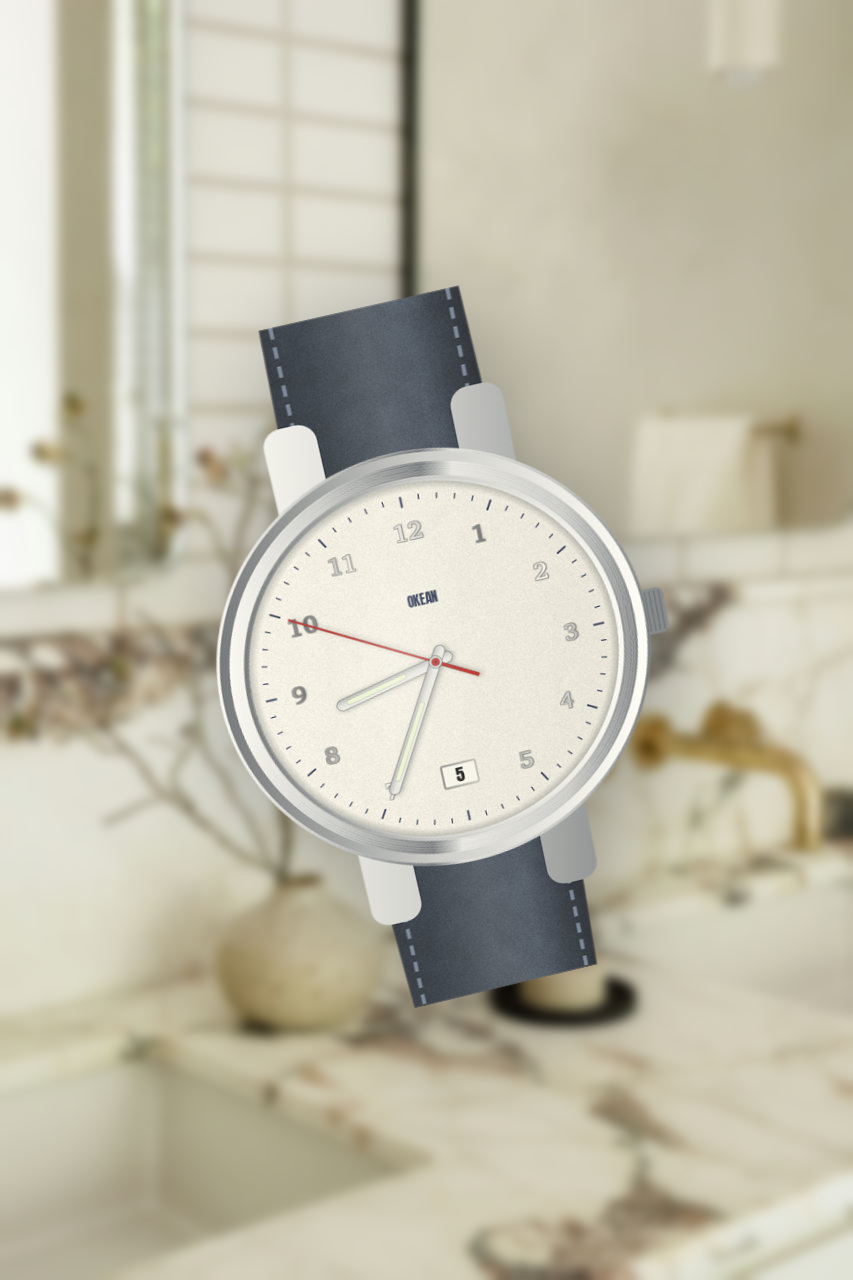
8:34:50
